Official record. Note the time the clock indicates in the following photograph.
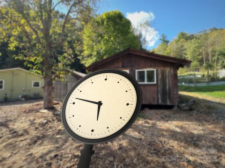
5:47
